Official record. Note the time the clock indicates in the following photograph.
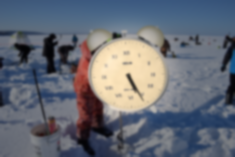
5:26
